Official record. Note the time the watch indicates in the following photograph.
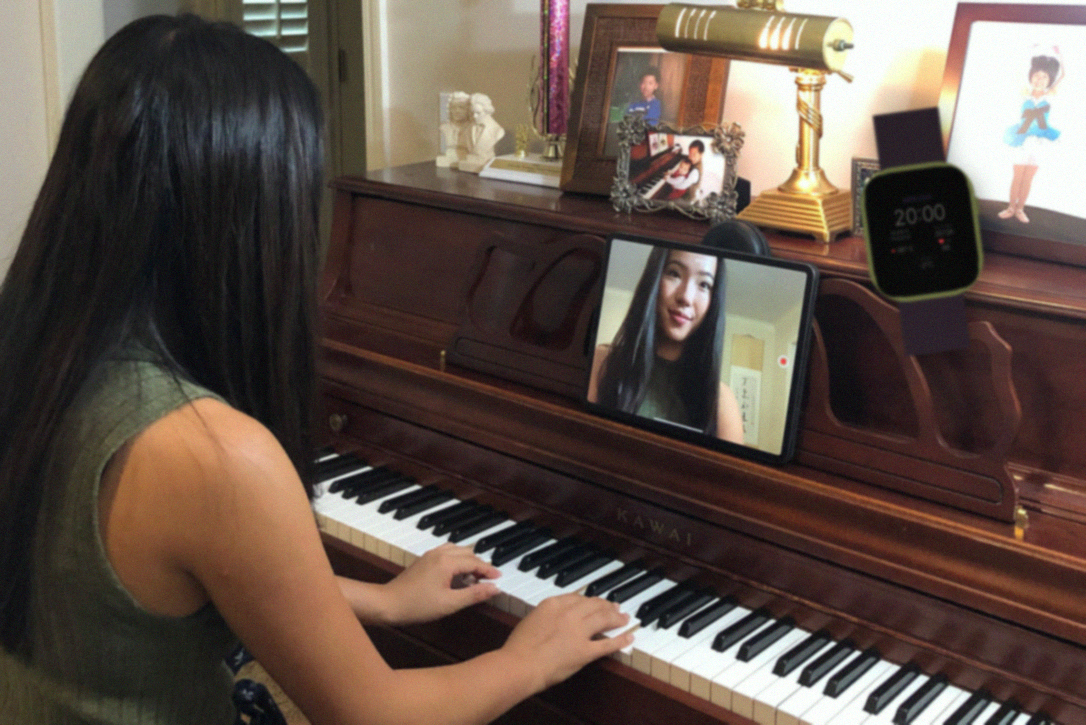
20:00
